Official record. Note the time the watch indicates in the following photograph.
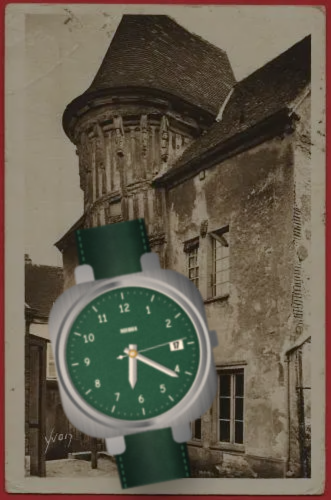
6:21:14
